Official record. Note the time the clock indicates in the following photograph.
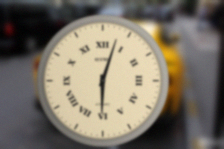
6:03
